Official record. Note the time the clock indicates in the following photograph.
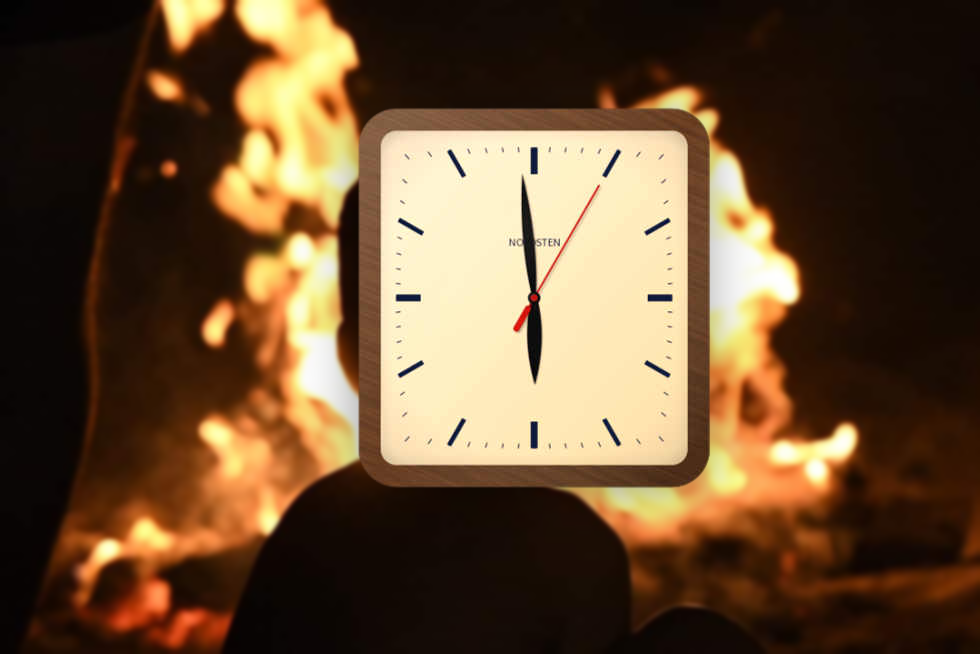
5:59:05
